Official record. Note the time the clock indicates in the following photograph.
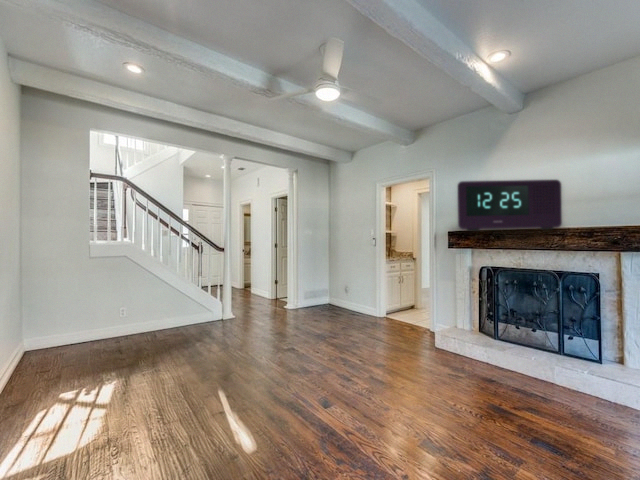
12:25
